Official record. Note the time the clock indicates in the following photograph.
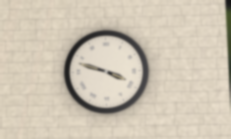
3:48
